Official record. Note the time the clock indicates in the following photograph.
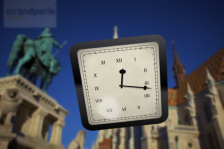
12:17
